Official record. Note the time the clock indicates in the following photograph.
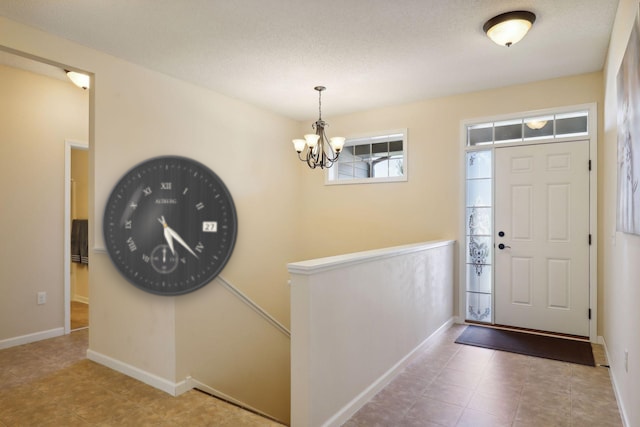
5:22
